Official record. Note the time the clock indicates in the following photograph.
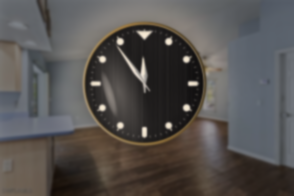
11:54
